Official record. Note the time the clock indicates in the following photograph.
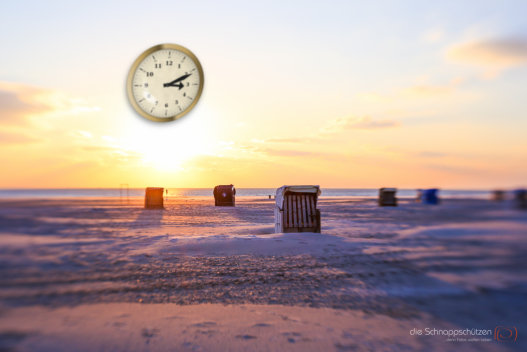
3:11
